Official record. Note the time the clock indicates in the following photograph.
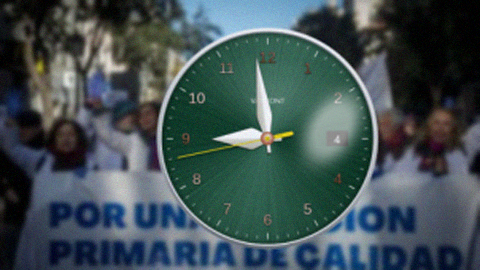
8:58:43
